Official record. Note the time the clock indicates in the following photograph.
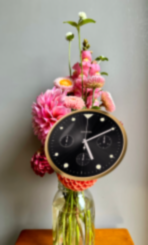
5:10
